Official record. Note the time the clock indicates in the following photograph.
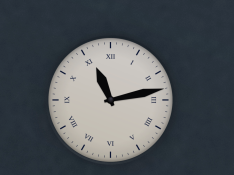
11:13
